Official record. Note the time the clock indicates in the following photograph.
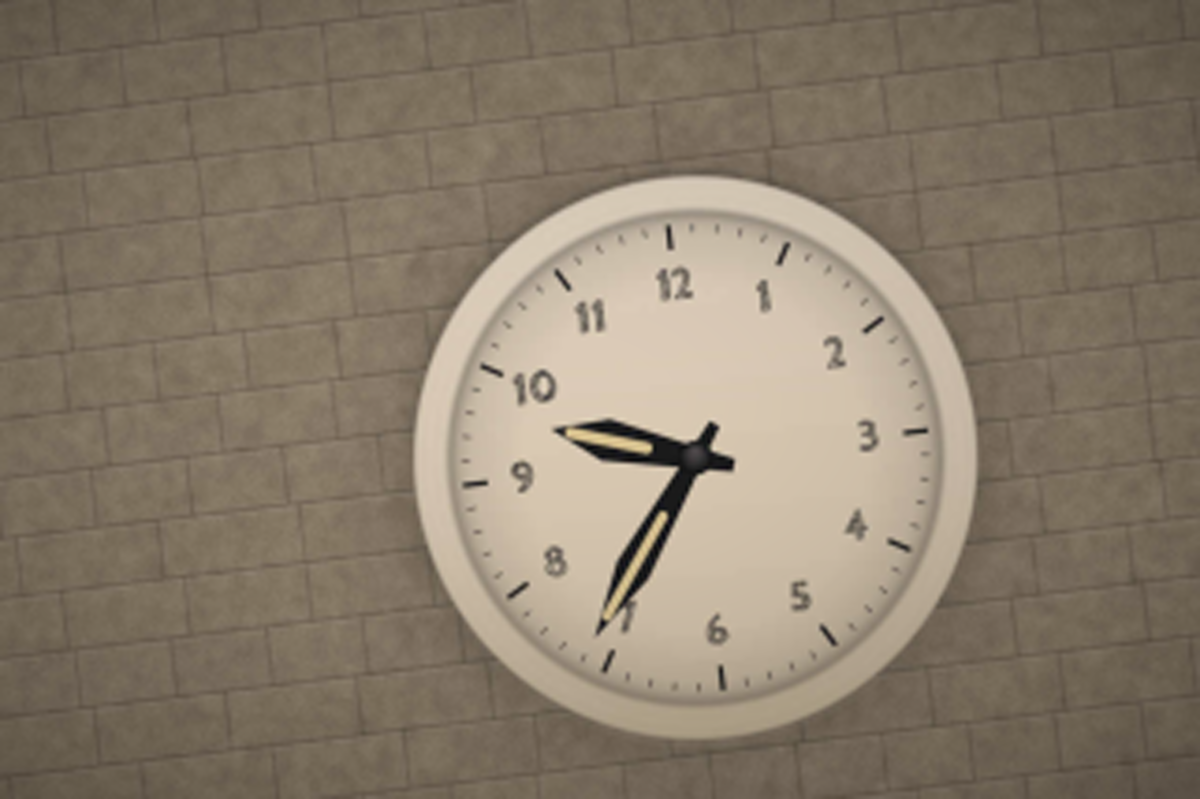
9:36
